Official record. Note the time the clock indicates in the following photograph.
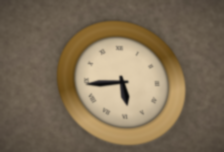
5:44
